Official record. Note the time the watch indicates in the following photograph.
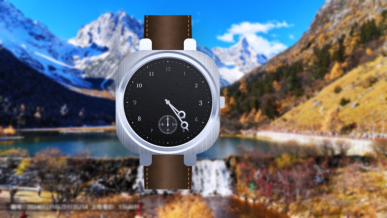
4:24
